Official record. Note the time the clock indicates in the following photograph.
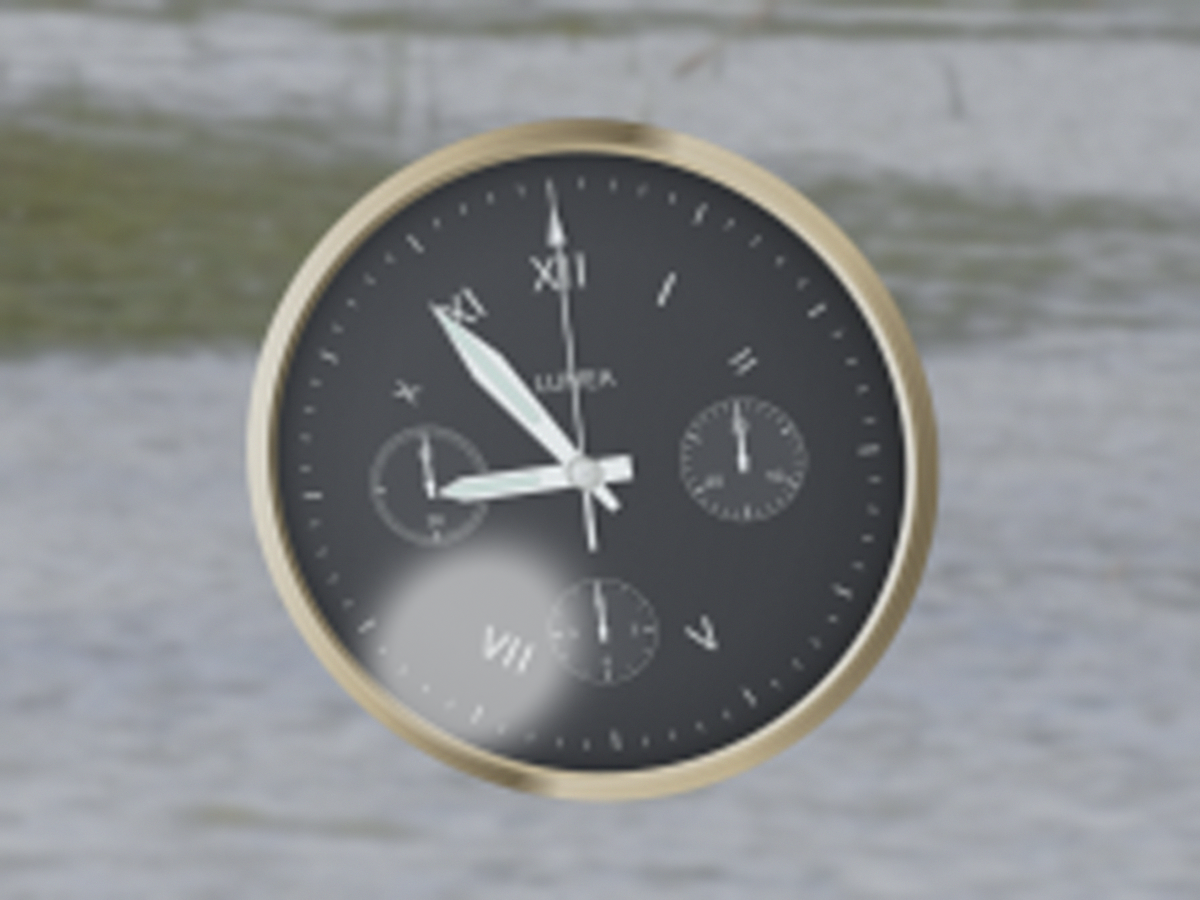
8:54
